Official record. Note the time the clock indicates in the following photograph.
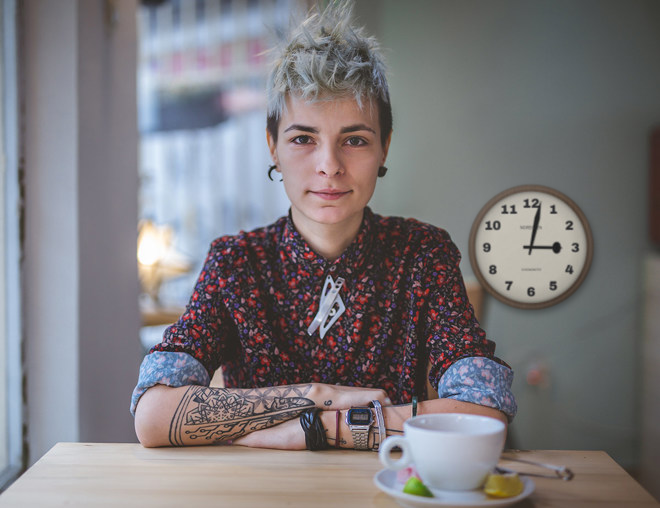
3:02
